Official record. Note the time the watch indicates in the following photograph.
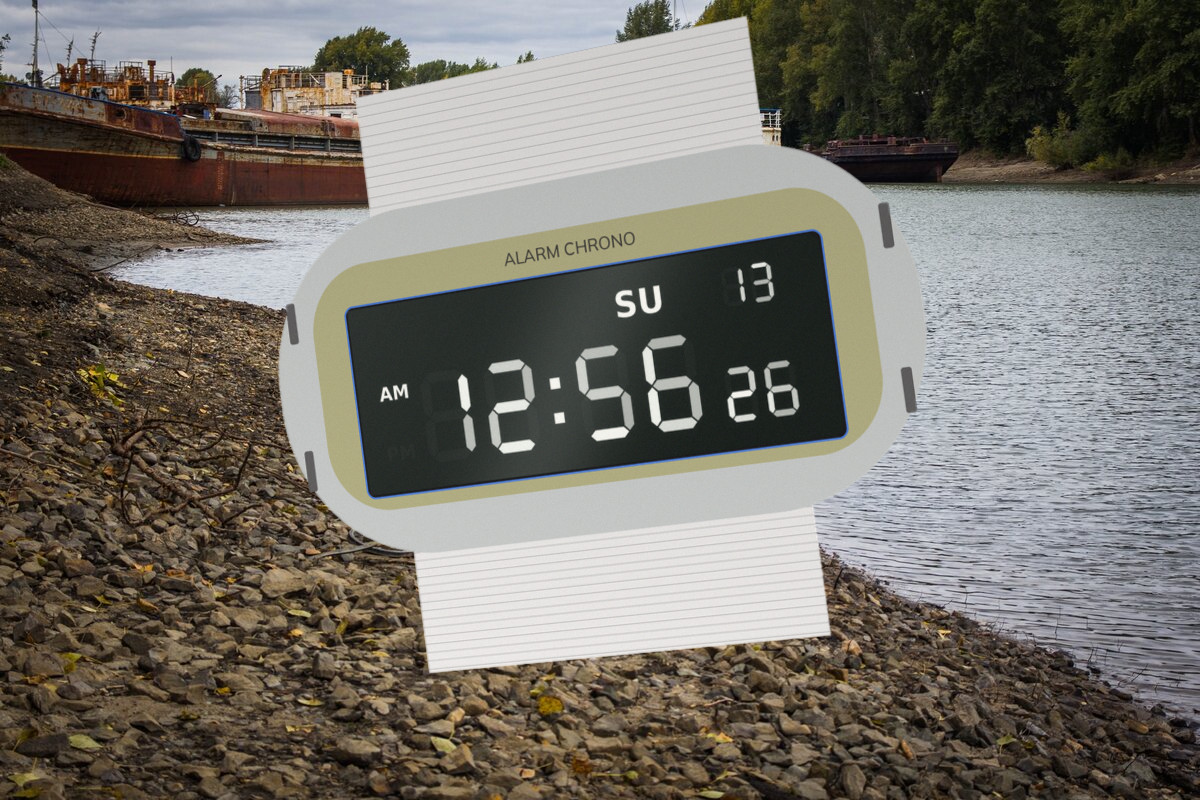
12:56:26
